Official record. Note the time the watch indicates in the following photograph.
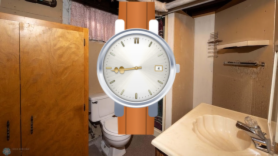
8:44
